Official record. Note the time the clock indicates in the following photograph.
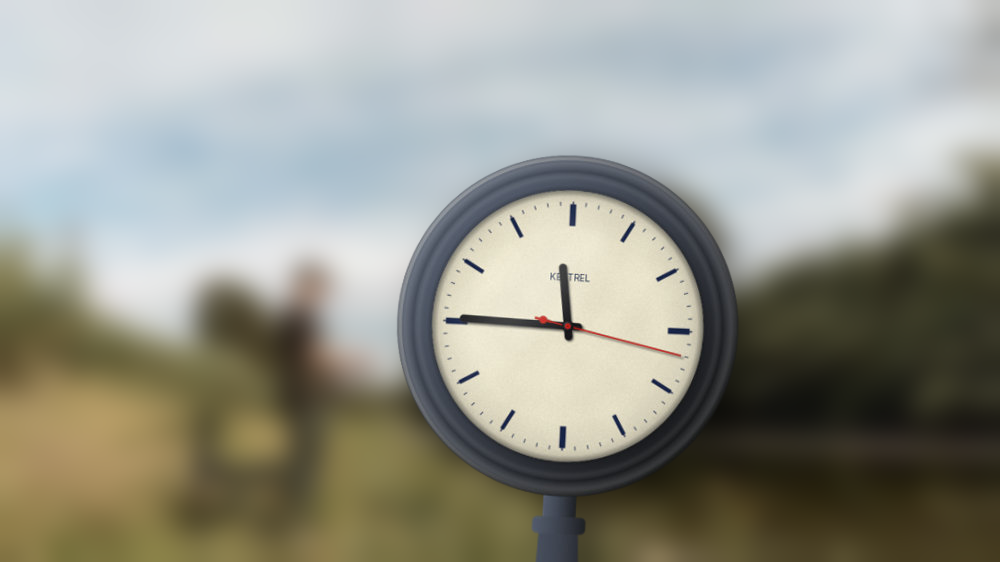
11:45:17
